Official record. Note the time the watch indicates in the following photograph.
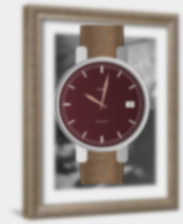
10:02
